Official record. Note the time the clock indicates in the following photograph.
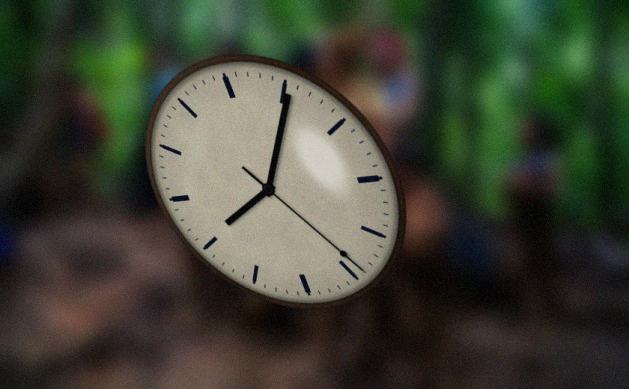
8:05:24
